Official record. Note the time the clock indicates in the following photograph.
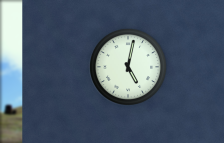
5:02
